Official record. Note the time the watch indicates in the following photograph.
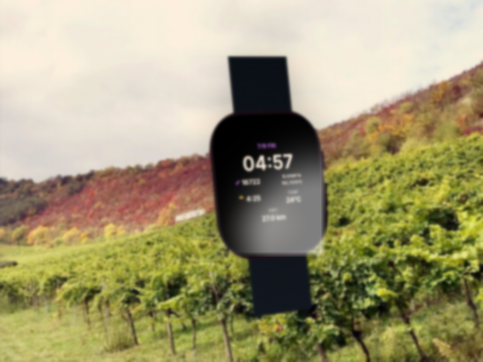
4:57
